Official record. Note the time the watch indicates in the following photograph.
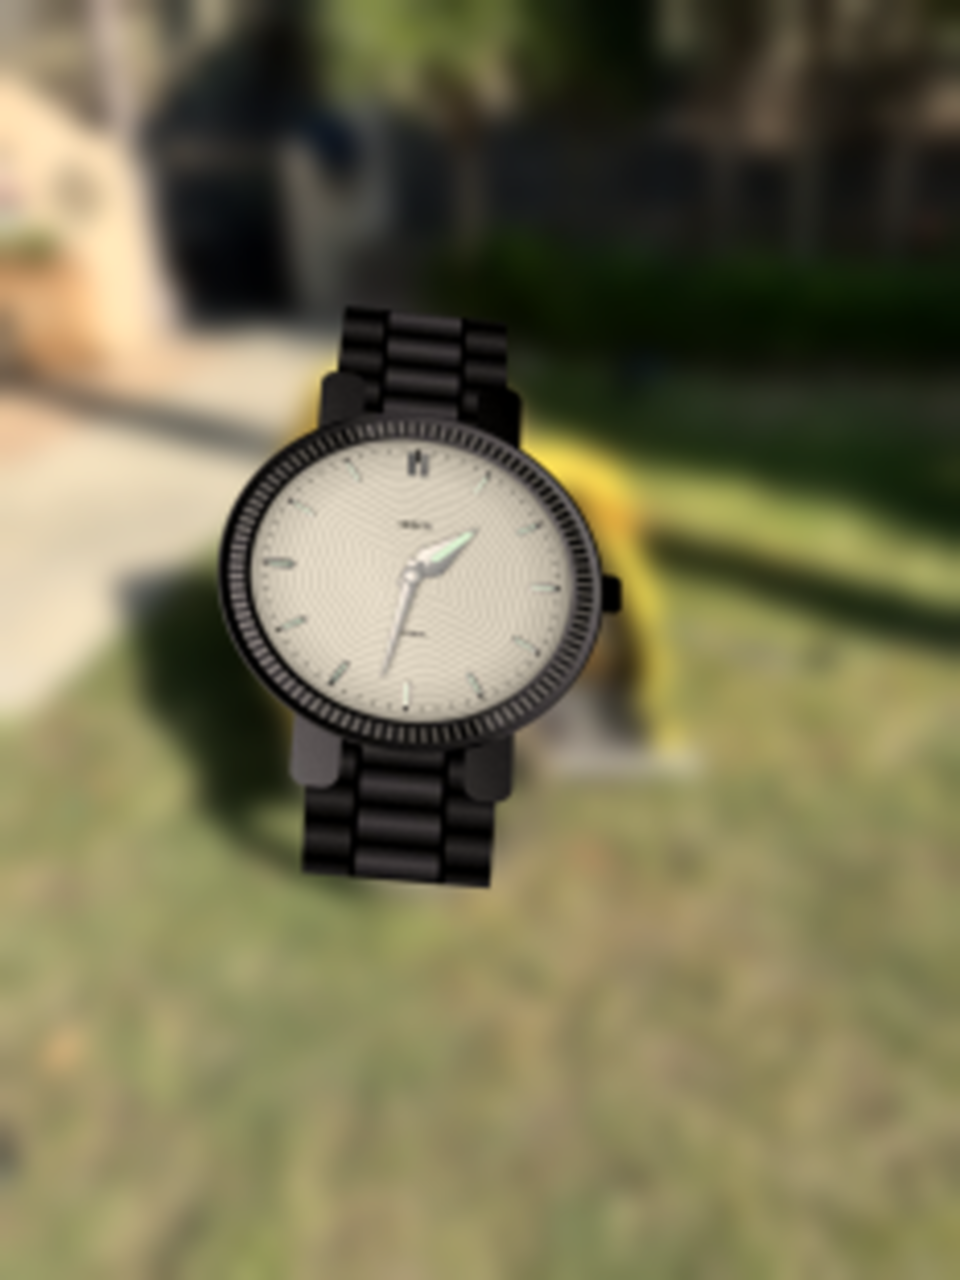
1:32
